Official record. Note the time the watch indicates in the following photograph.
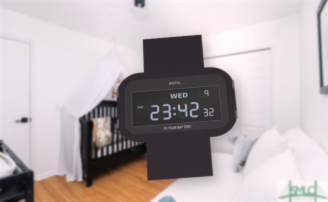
23:42
